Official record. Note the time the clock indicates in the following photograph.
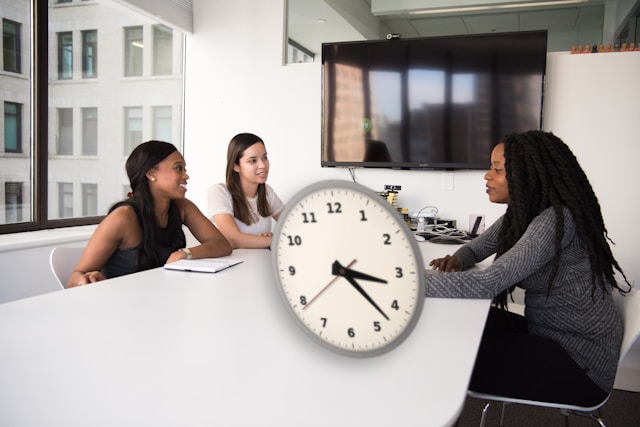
3:22:39
